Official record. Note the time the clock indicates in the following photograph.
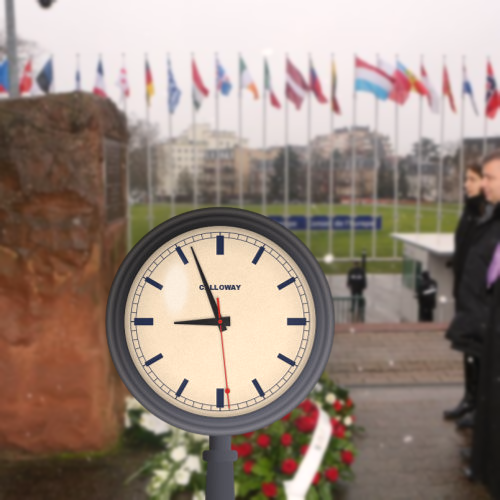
8:56:29
